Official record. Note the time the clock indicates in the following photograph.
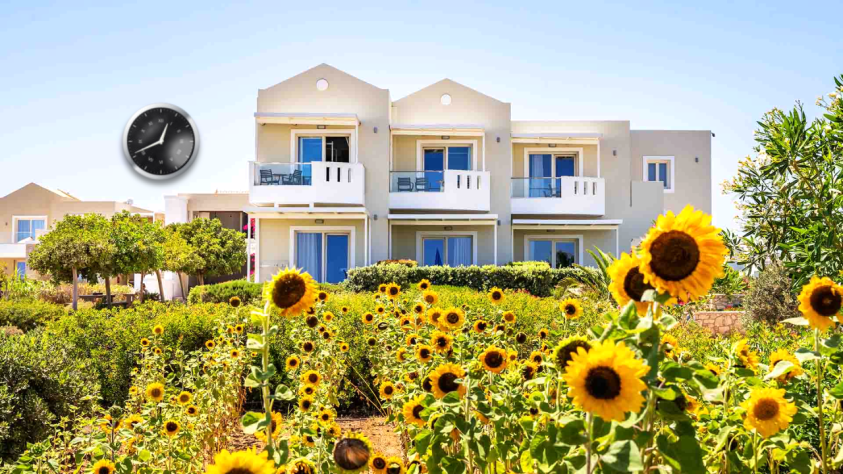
12:41
